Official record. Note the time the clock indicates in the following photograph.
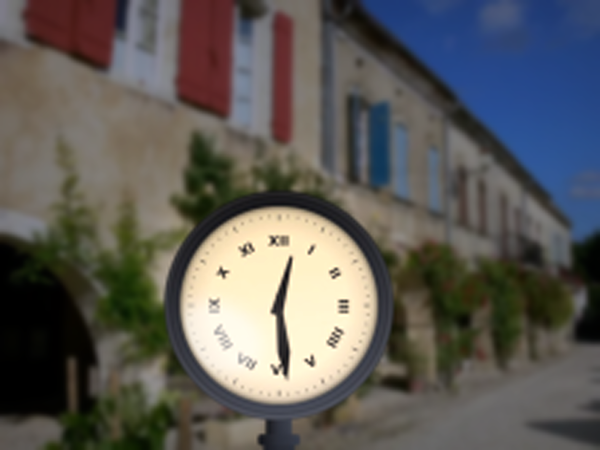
12:29
